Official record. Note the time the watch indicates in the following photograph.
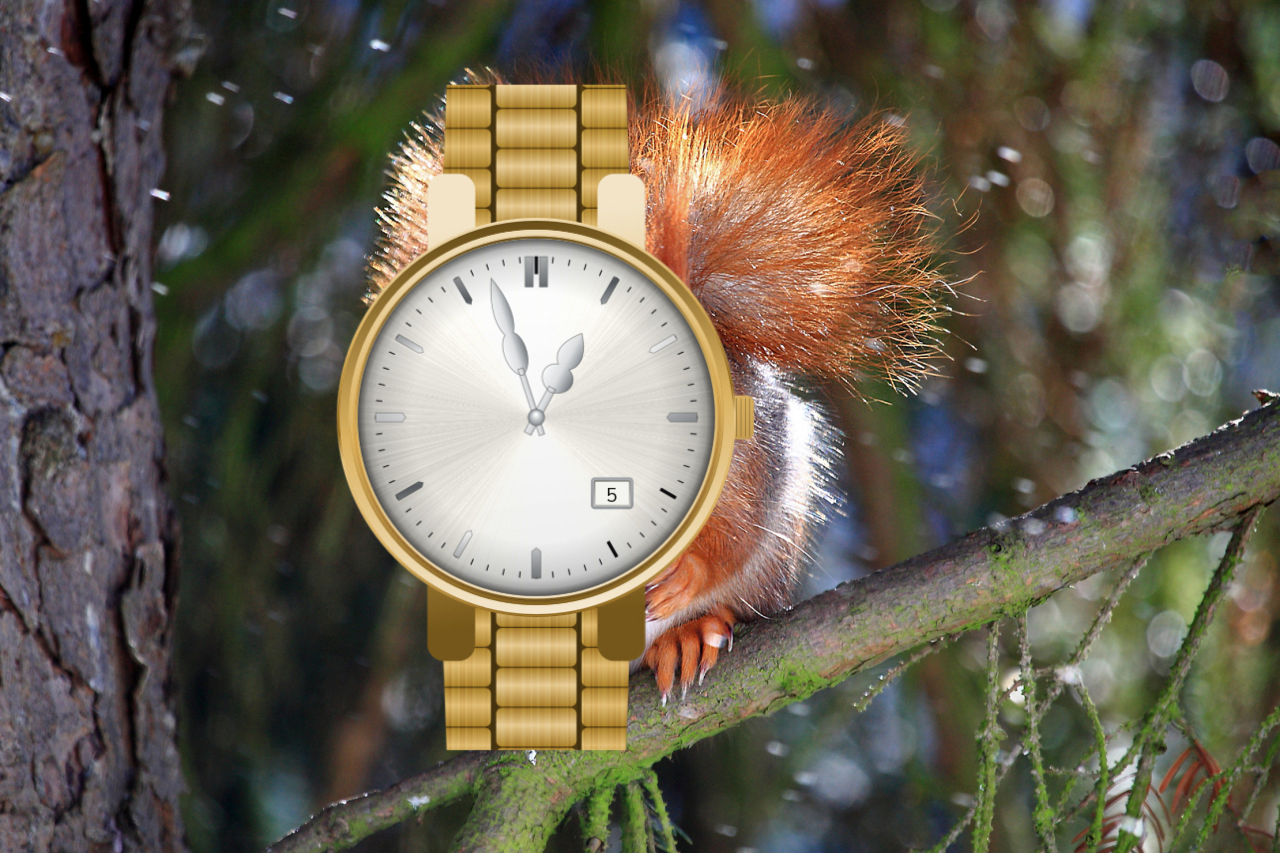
12:57
